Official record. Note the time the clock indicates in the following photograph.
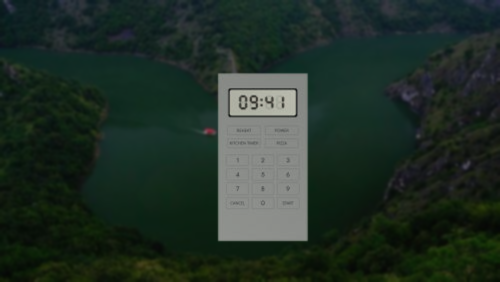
9:41
